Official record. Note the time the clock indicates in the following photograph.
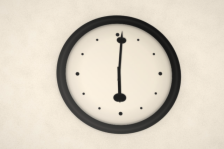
6:01
